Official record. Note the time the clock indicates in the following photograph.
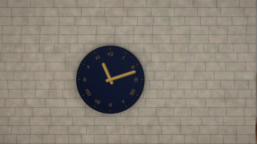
11:12
